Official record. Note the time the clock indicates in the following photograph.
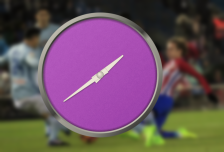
1:39
